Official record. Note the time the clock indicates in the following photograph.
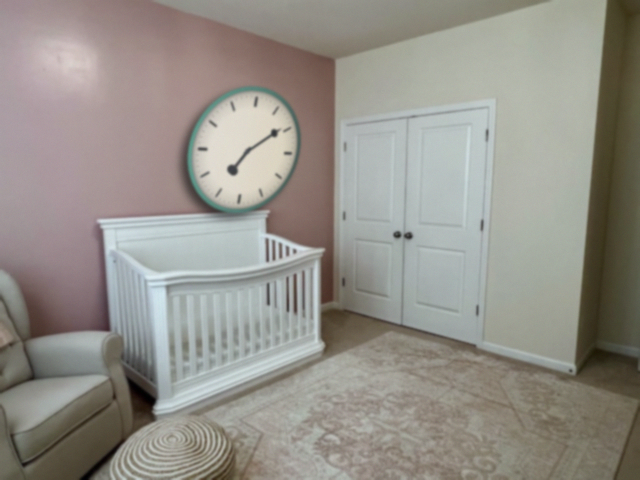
7:09
